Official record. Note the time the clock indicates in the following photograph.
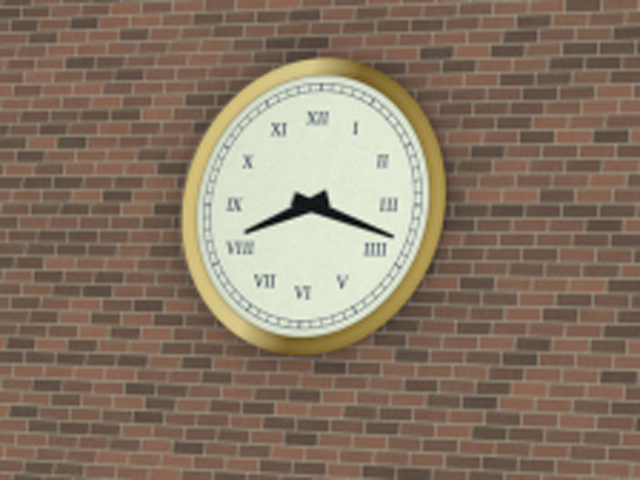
8:18
